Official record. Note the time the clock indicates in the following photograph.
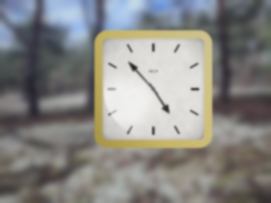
4:53
